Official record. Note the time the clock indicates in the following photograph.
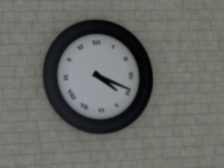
4:19
